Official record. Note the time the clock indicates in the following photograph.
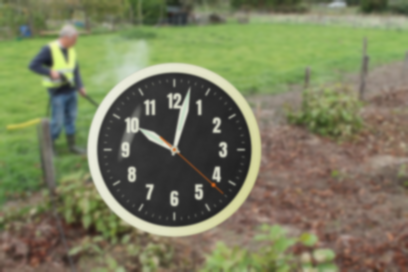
10:02:22
